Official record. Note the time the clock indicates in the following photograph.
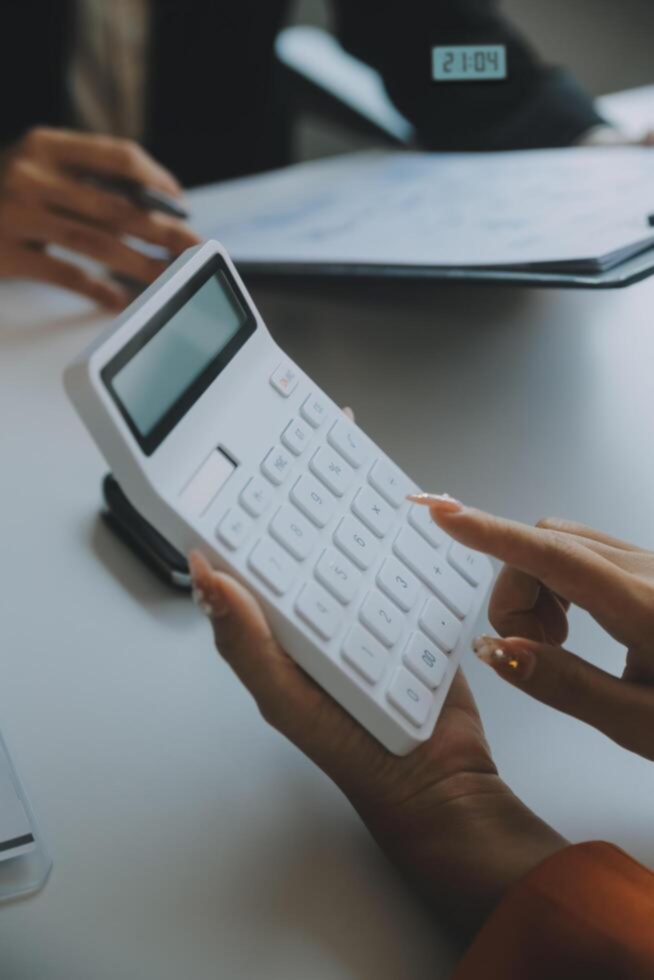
21:04
